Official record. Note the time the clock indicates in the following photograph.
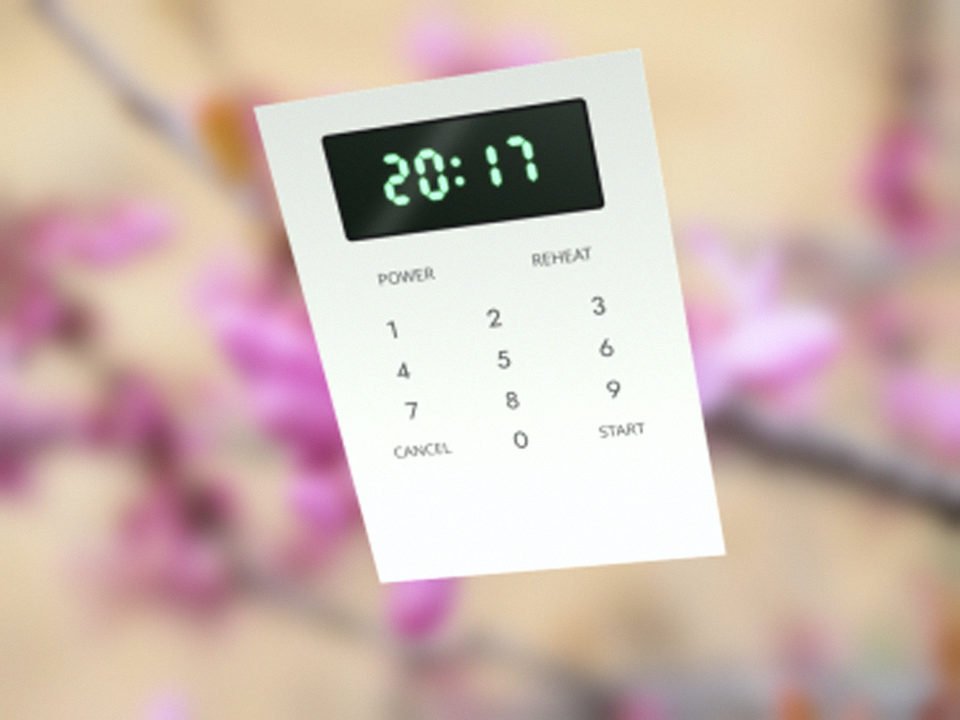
20:17
